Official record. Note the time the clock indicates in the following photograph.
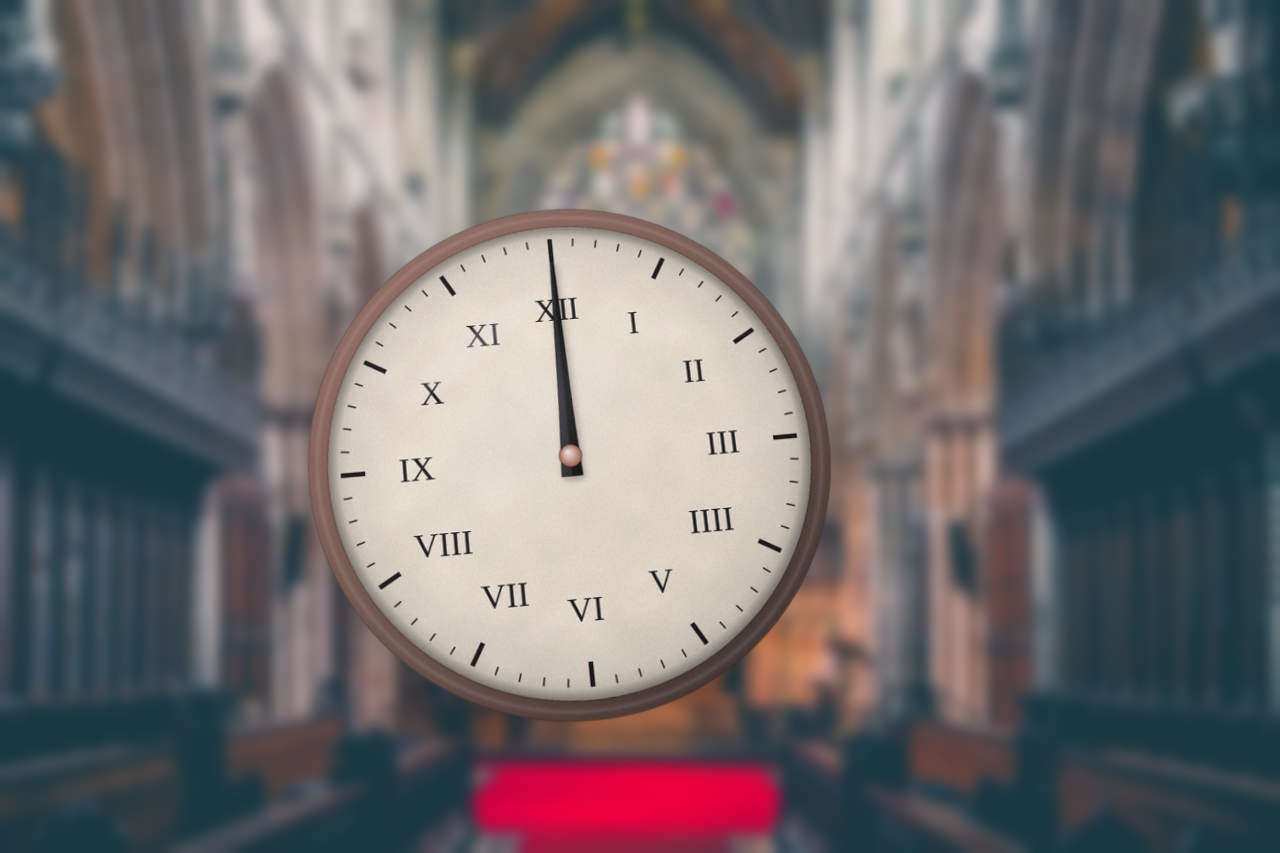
12:00
